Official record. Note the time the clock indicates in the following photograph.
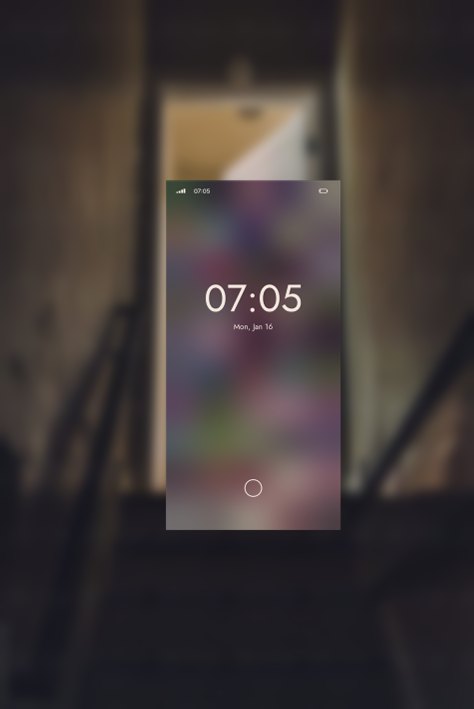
7:05
